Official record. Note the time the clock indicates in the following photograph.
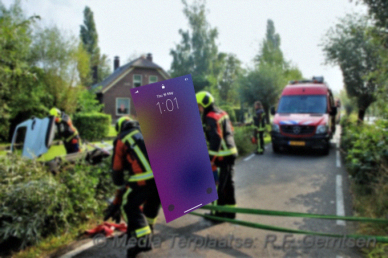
1:01
